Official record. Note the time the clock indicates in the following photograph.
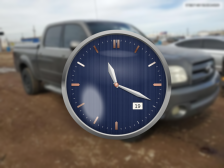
11:19
